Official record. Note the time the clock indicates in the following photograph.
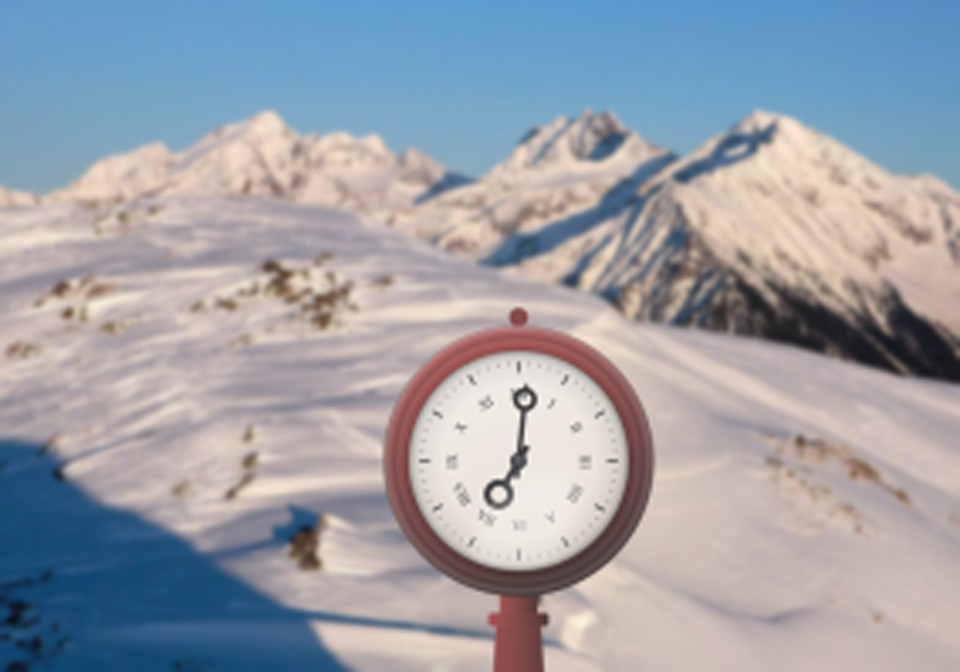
7:01
